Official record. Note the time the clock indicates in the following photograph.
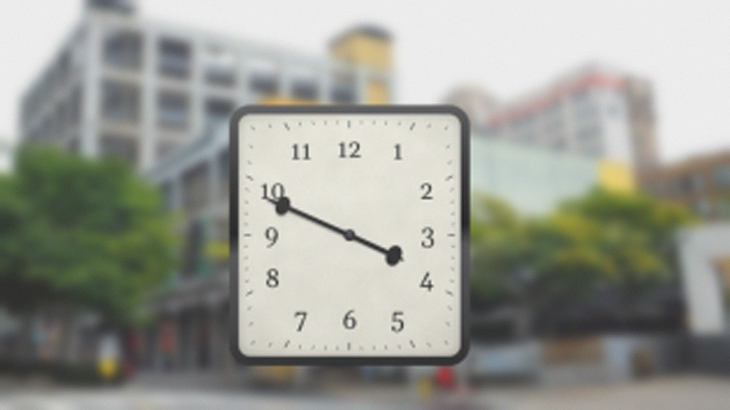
3:49
